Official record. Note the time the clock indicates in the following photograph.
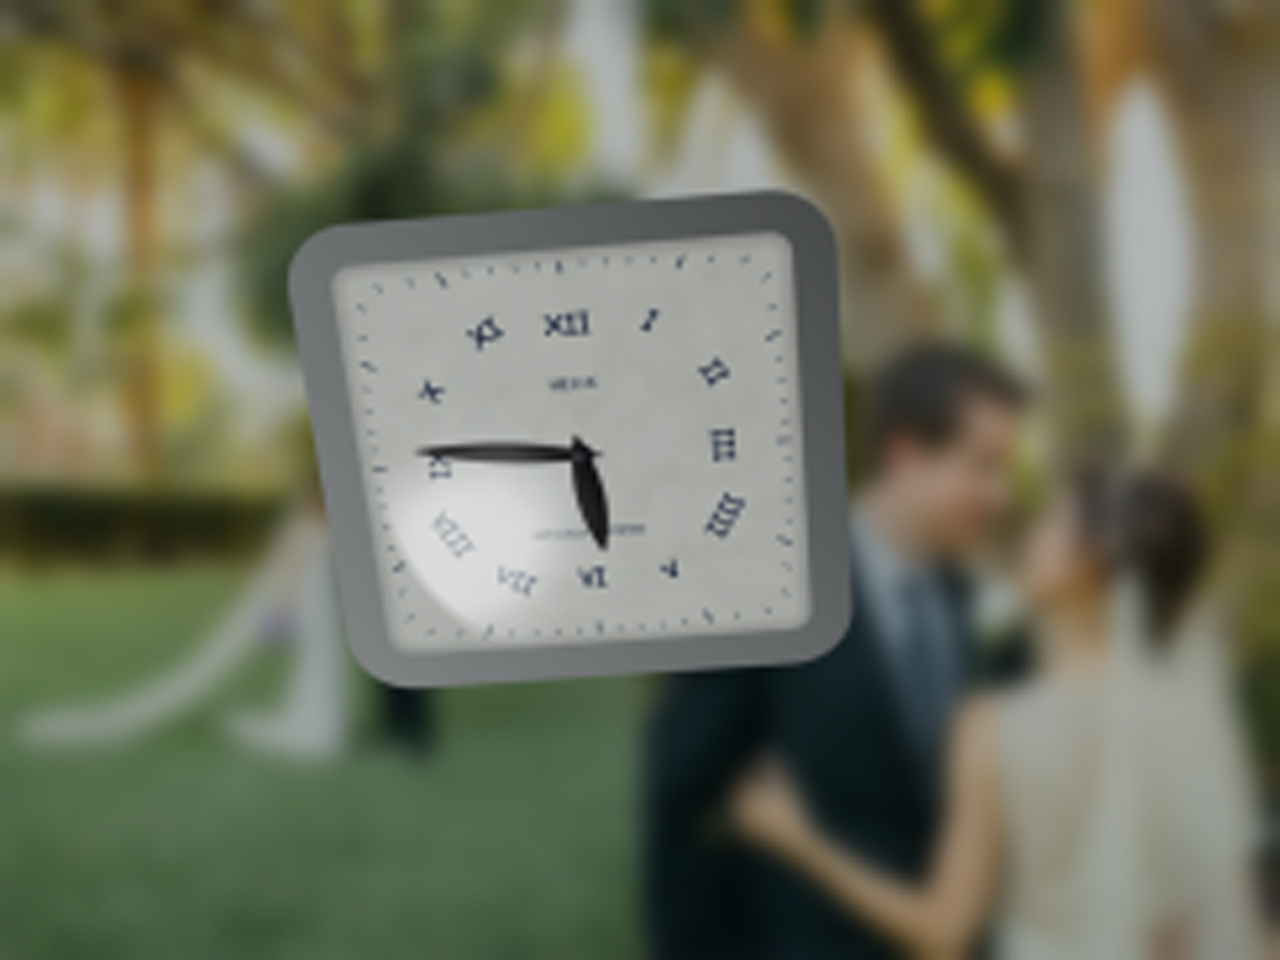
5:46
